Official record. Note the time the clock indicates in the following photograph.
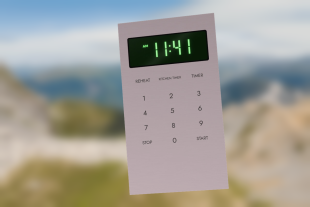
11:41
